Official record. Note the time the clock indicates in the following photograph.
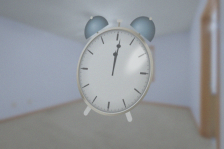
12:01
